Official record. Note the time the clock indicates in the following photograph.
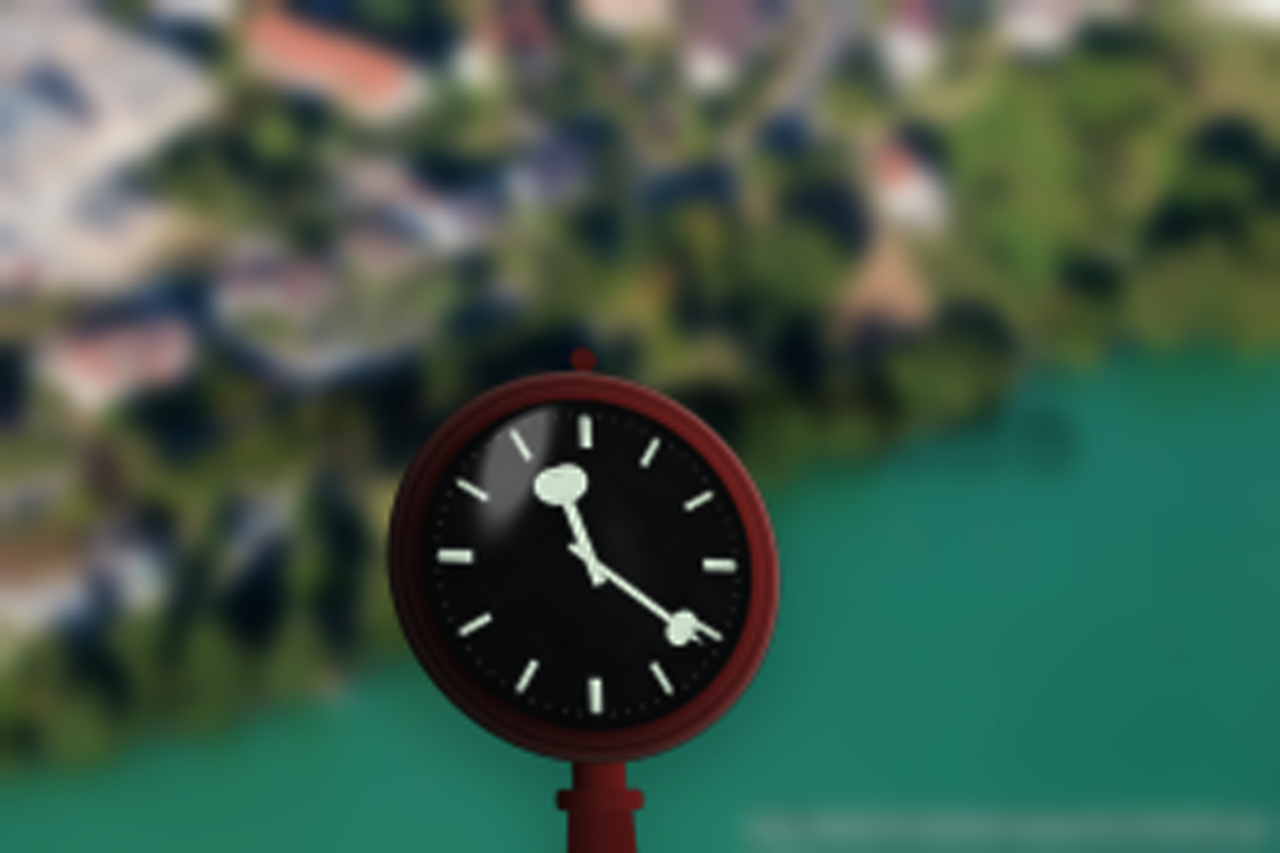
11:21
